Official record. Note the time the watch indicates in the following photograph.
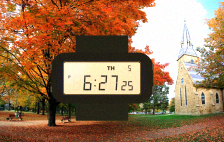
6:27:25
